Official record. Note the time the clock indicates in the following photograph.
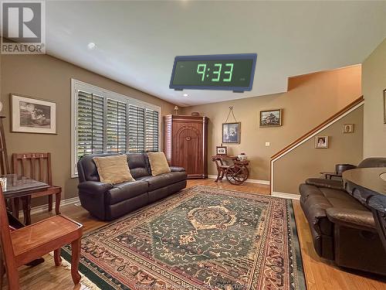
9:33
